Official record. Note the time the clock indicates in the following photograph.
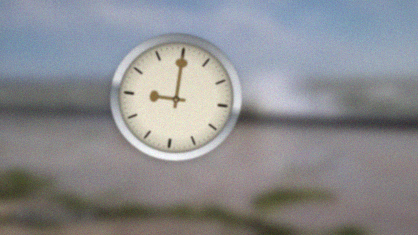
9:00
